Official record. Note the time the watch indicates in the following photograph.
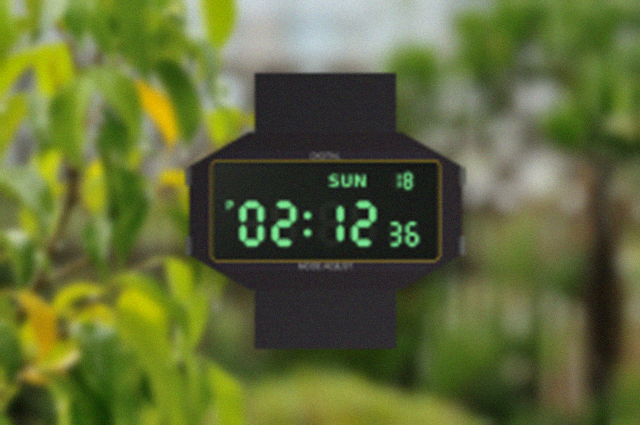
2:12:36
